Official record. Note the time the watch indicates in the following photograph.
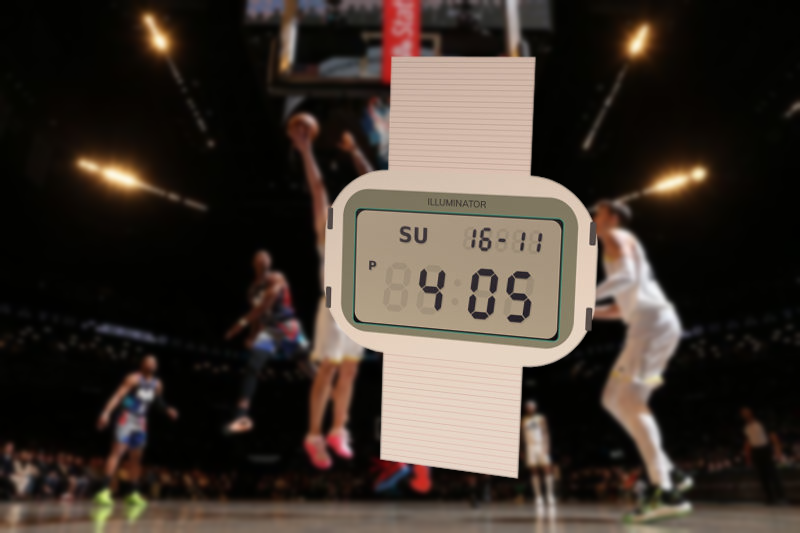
4:05
